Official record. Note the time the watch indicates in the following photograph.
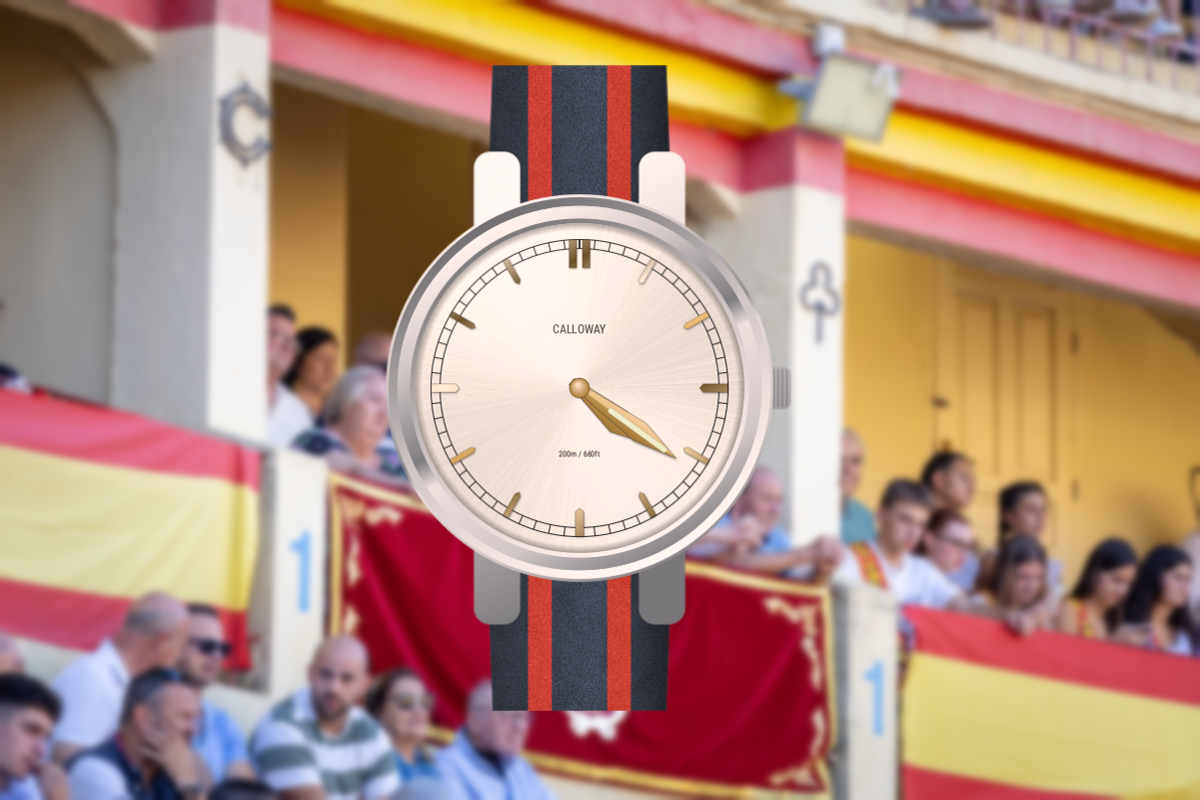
4:21
